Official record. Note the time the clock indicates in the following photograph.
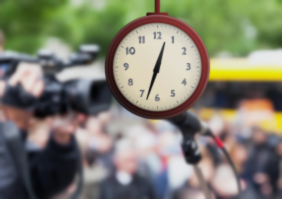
12:33
